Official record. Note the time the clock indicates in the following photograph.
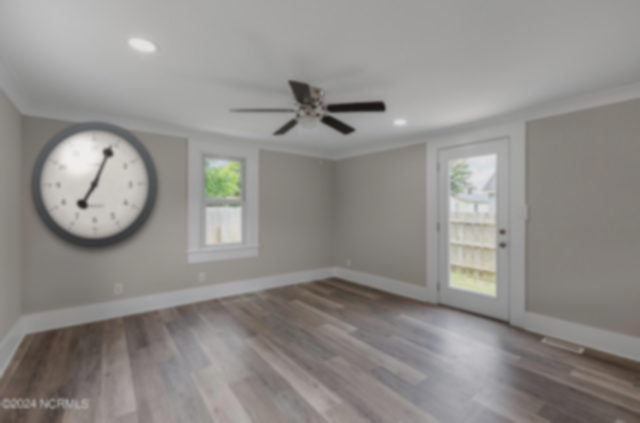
7:04
